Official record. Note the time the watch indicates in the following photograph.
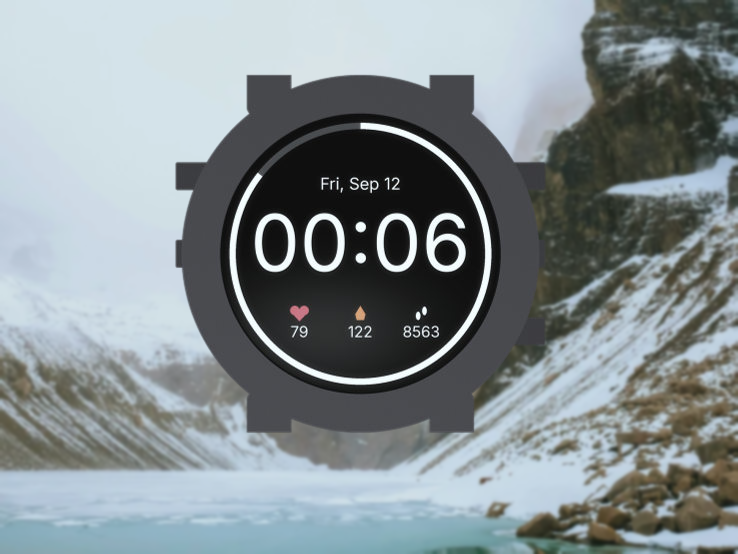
0:06
